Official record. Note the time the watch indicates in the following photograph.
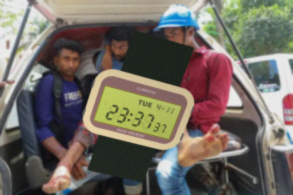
23:37:37
